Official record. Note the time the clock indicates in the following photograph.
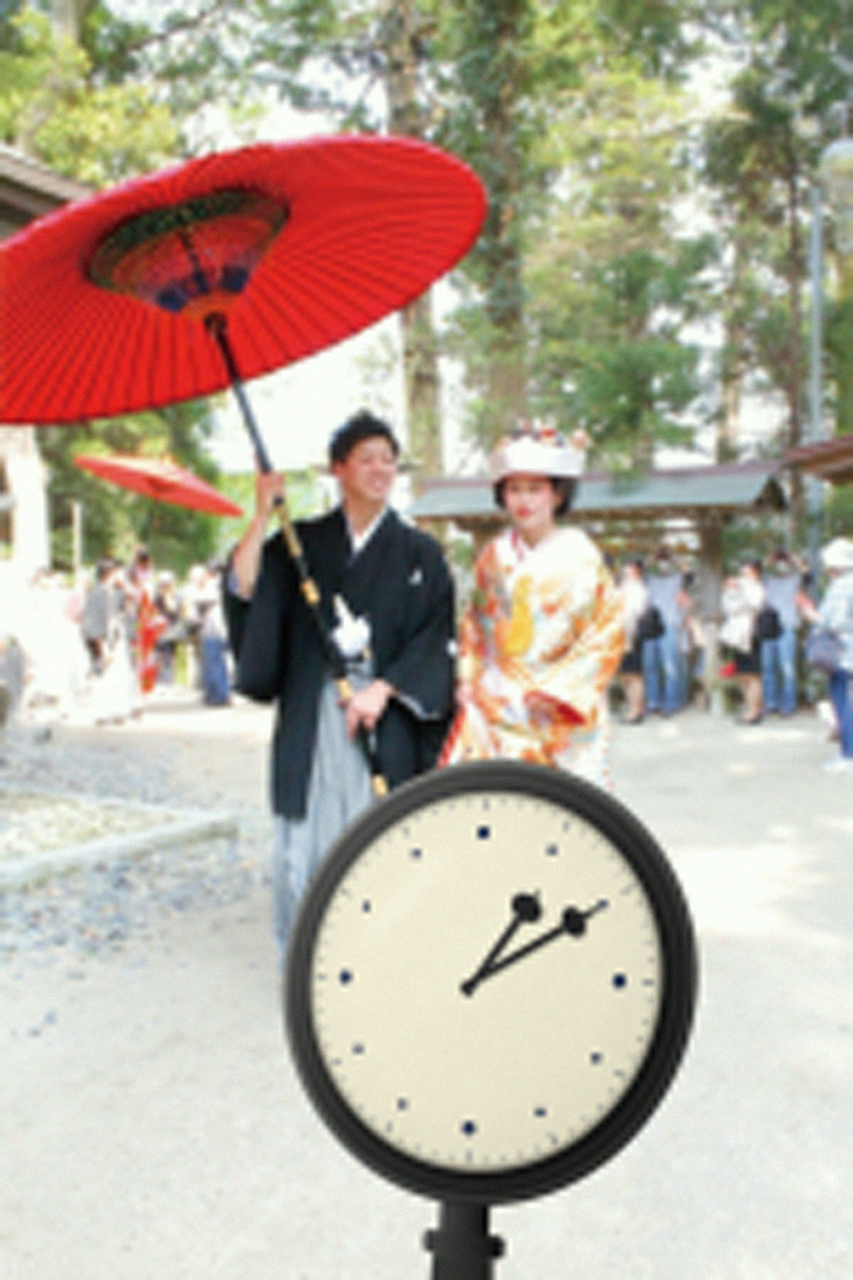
1:10
